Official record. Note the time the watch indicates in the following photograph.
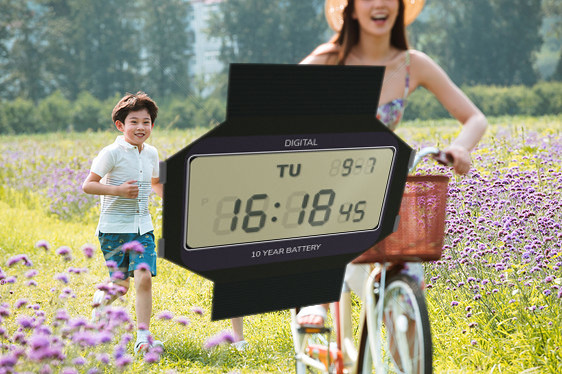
16:18:45
